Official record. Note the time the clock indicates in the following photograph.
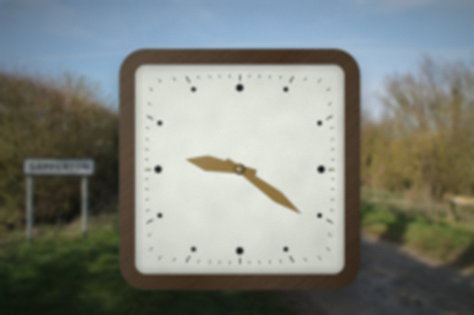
9:21
